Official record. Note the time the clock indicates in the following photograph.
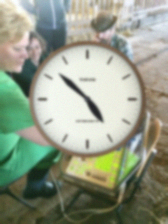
4:52
